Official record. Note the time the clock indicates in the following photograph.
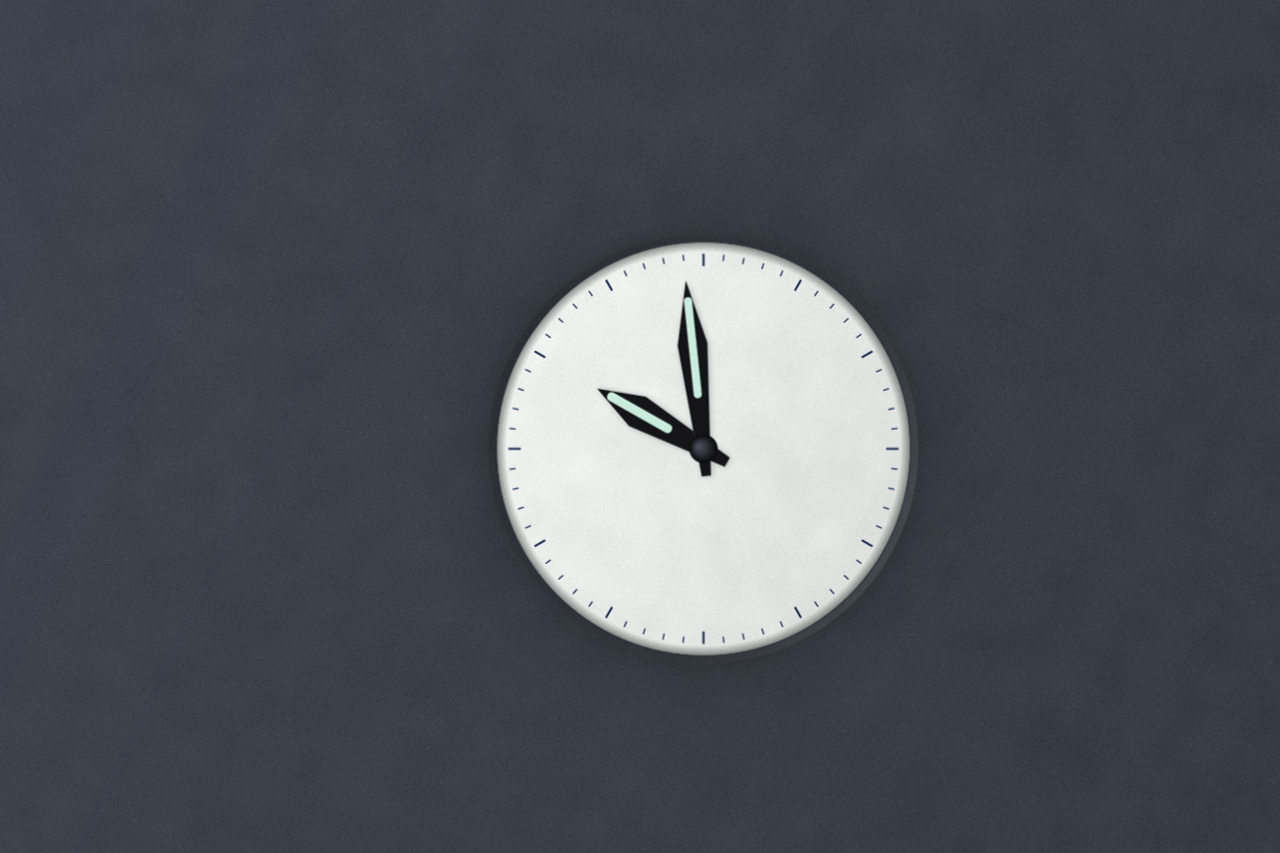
9:59
